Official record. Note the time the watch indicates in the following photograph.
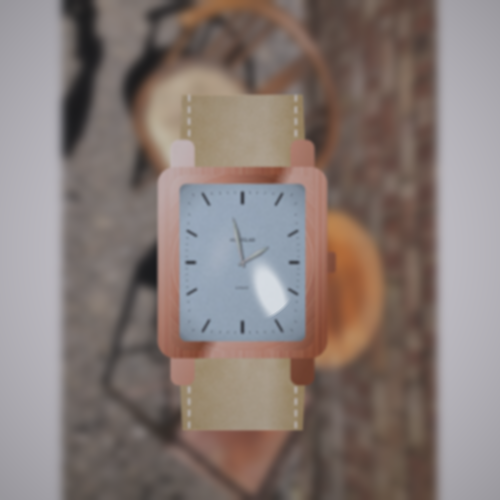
1:58
